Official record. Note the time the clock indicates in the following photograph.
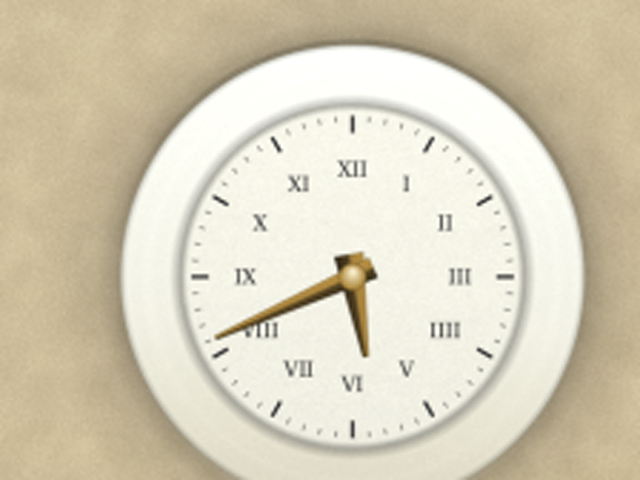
5:41
